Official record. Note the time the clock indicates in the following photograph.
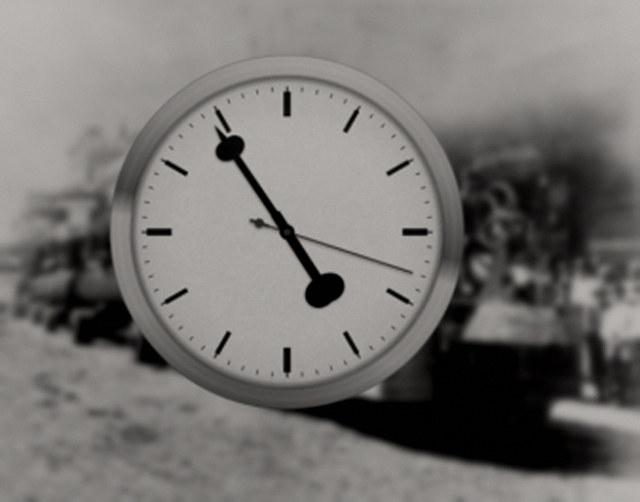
4:54:18
